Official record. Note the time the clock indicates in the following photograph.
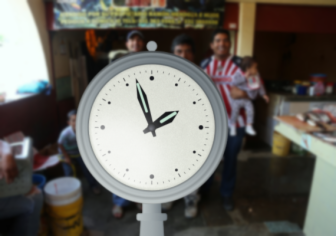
1:57
